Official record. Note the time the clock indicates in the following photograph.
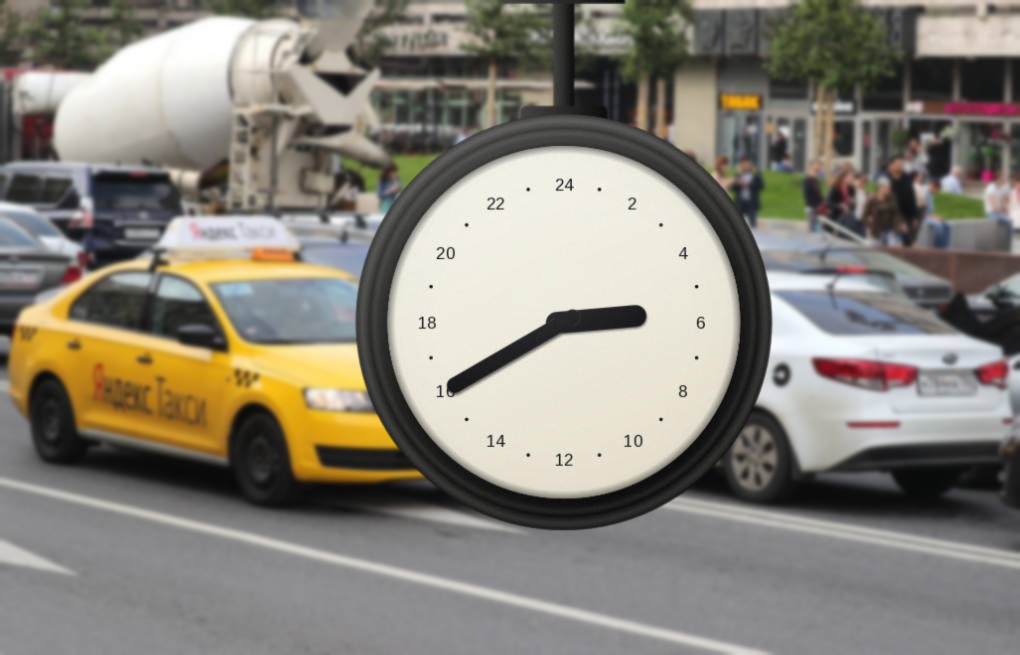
5:40
